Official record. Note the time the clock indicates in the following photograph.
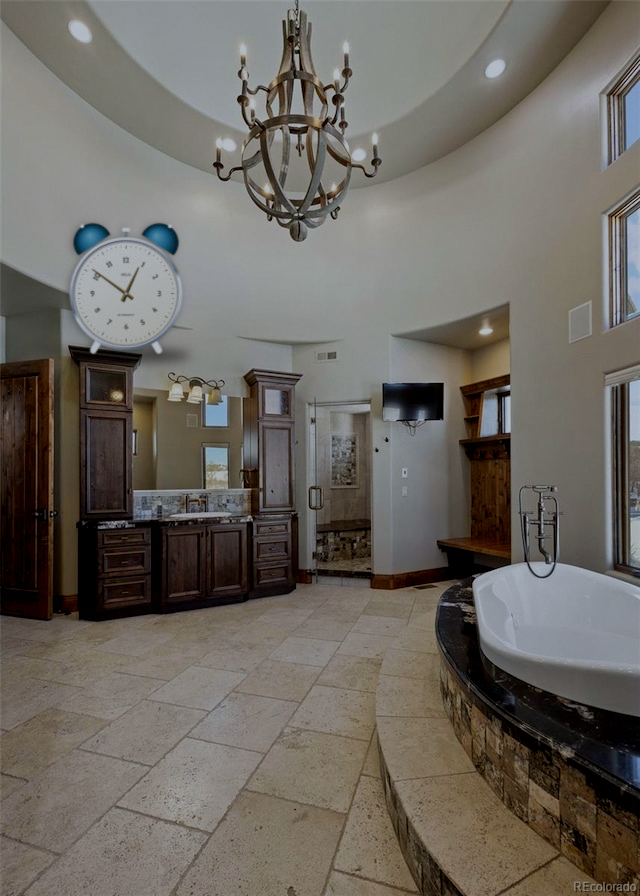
12:51
